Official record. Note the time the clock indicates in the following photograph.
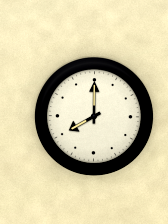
8:00
